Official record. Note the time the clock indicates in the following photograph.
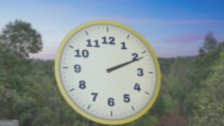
2:11
